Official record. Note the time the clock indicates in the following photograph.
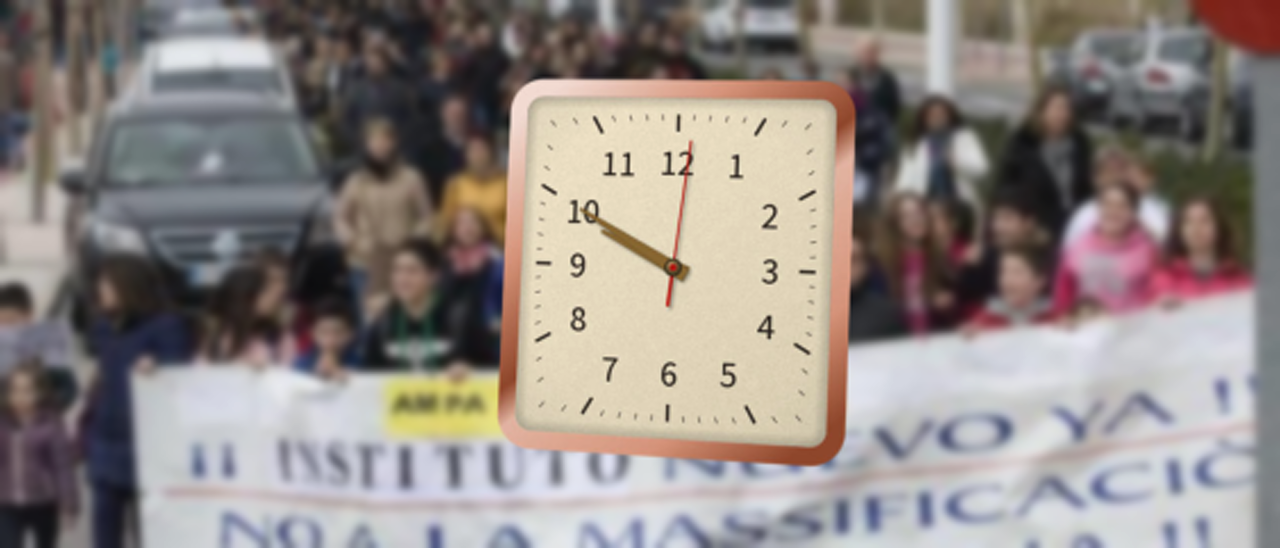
9:50:01
